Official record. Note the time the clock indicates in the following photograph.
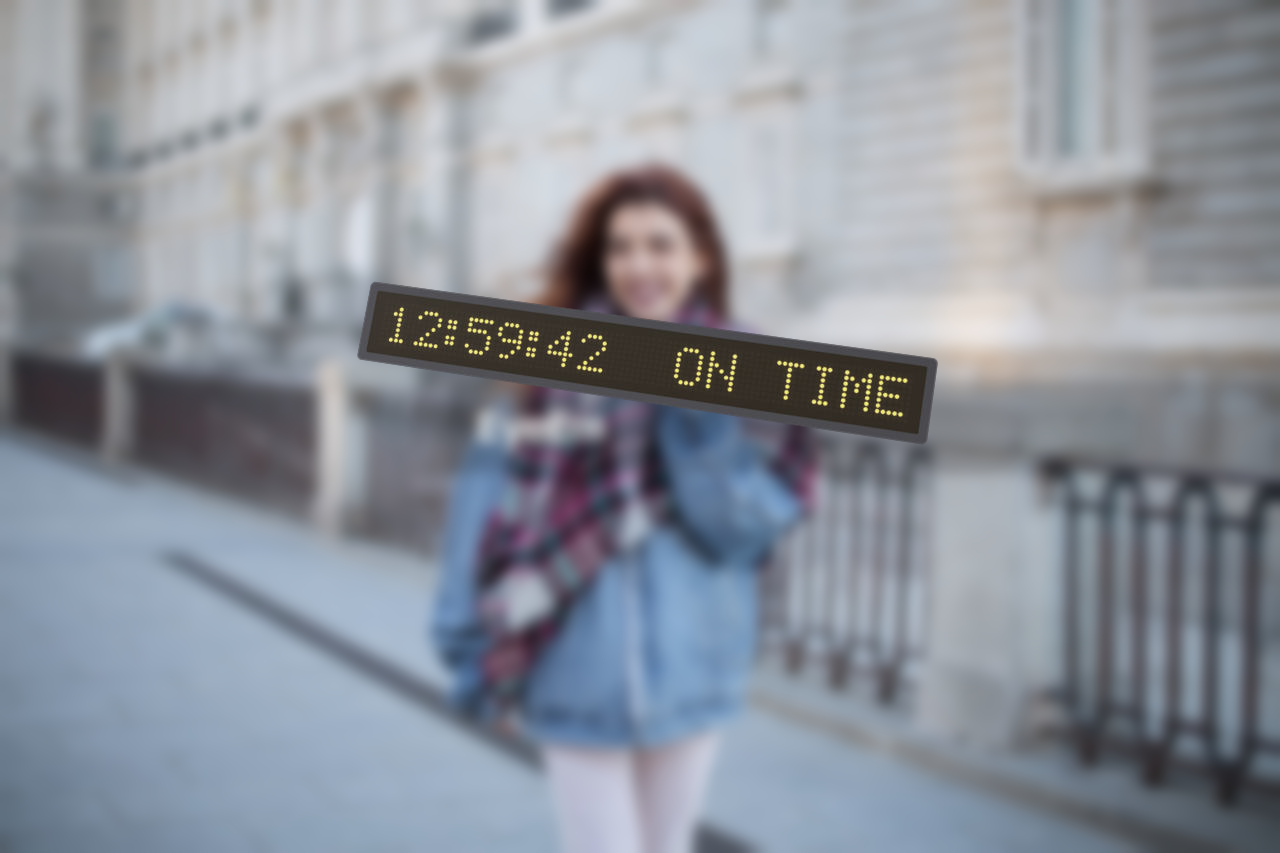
12:59:42
